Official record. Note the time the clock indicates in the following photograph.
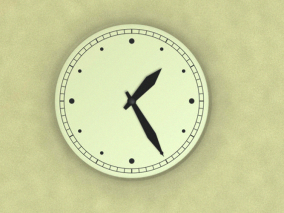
1:25
